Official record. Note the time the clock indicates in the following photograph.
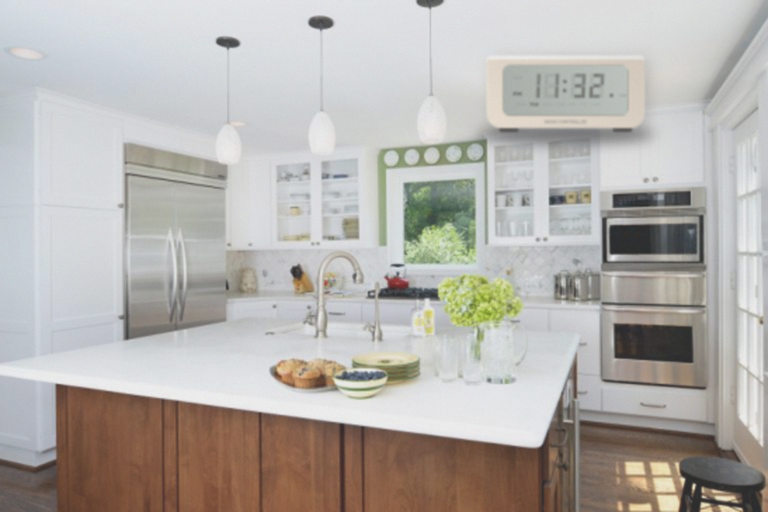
11:32
